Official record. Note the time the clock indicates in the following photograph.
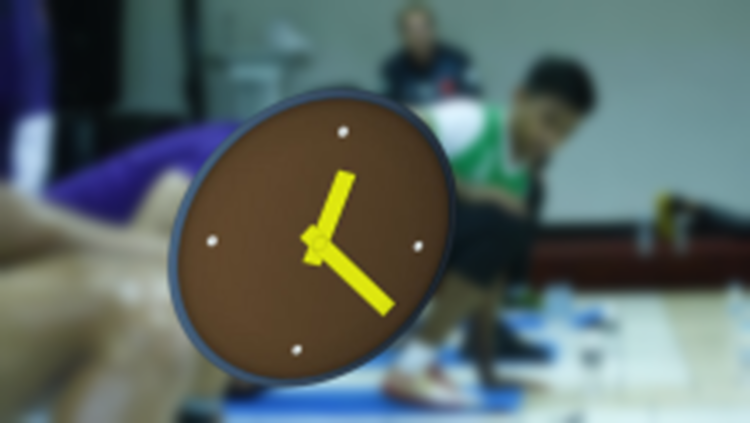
12:21
